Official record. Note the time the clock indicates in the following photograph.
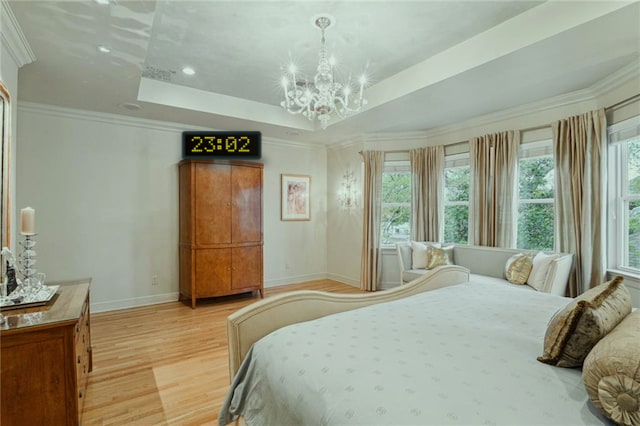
23:02
